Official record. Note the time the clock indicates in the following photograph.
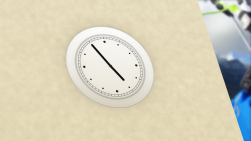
4:55
